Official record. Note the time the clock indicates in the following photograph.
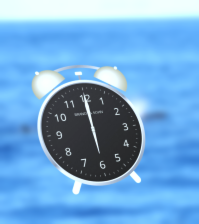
6:00
